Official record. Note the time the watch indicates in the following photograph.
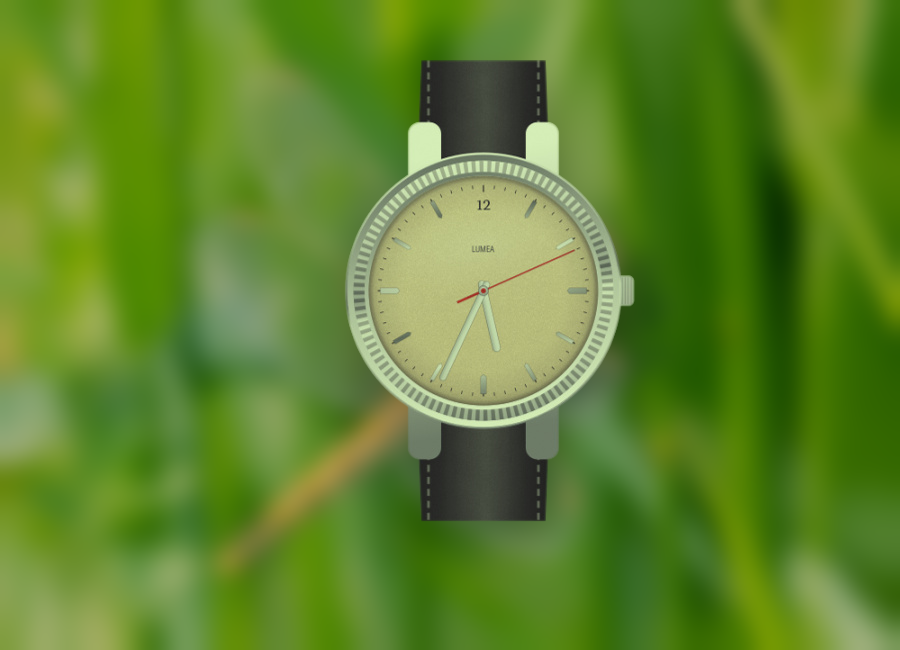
5:34:11
